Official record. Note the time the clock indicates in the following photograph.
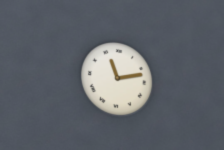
11:12
